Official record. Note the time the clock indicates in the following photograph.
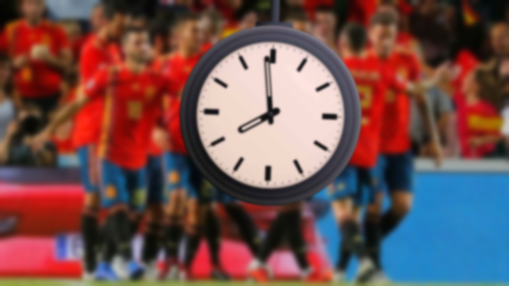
7:59
